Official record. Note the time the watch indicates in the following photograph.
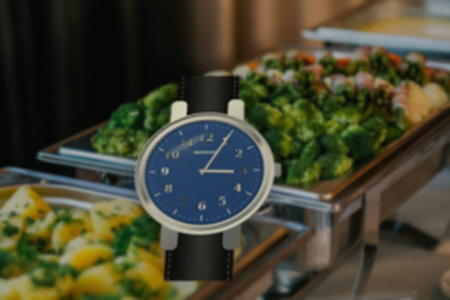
3:05
